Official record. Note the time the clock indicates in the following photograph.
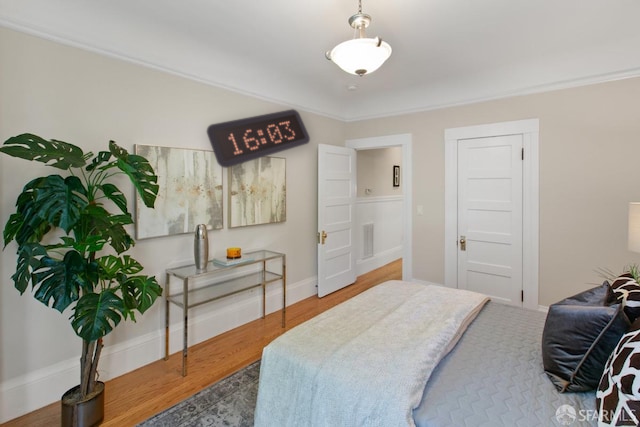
16:03
